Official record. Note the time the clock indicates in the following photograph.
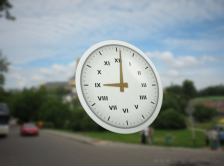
9:01
